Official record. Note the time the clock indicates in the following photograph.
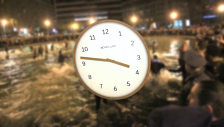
3:47
